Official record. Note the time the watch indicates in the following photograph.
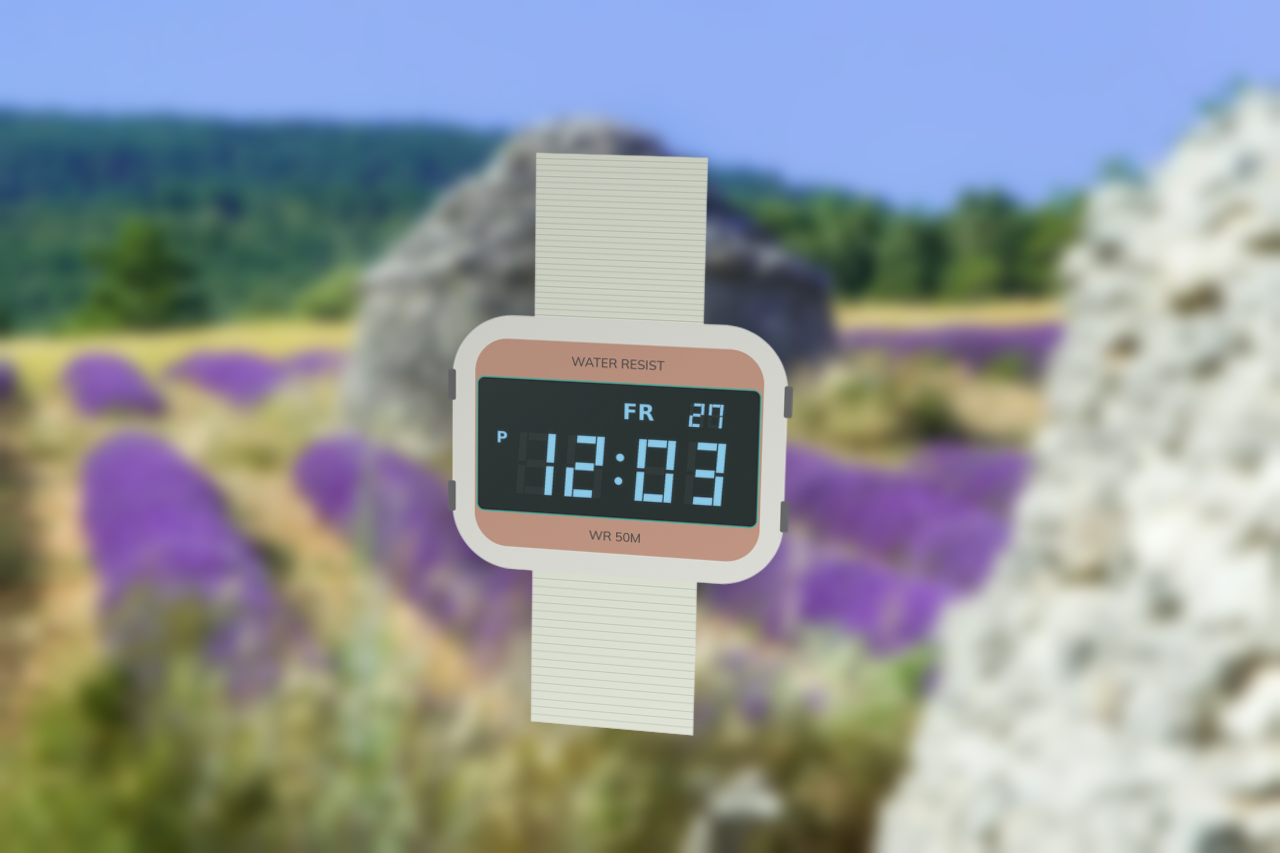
12:03
